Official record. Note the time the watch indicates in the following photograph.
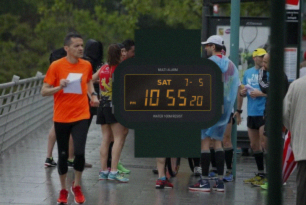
10:55:20
